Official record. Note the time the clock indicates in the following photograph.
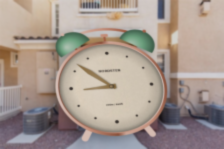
8:52
